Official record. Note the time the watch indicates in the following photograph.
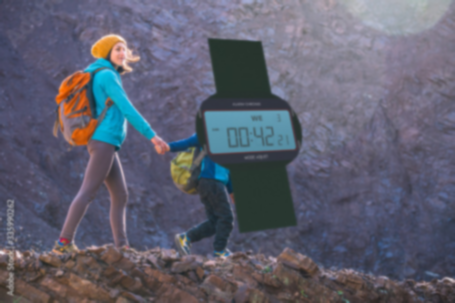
0:42
